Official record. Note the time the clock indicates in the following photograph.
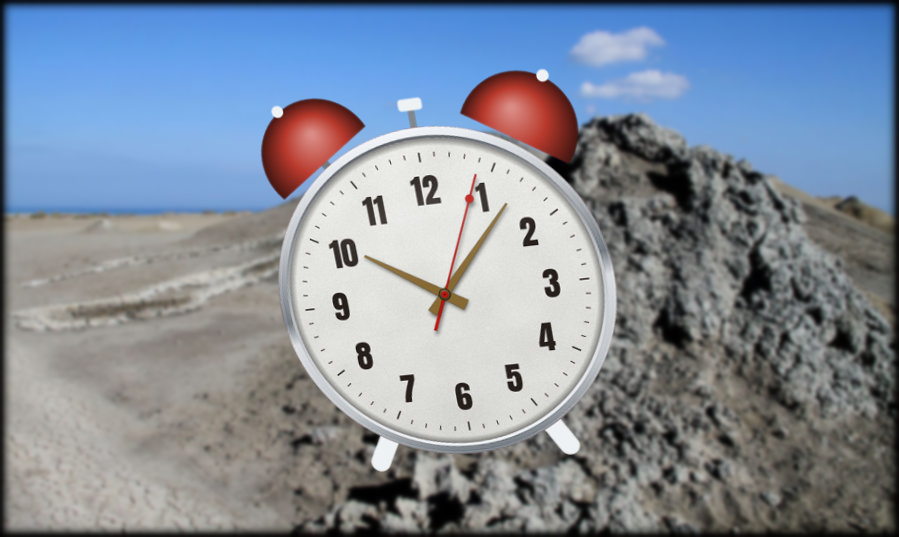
10:07:04
